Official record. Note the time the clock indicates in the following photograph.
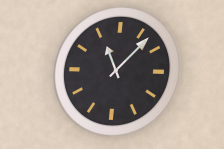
11:07
